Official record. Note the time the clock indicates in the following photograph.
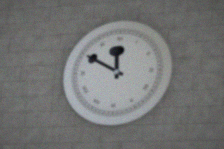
11:50
